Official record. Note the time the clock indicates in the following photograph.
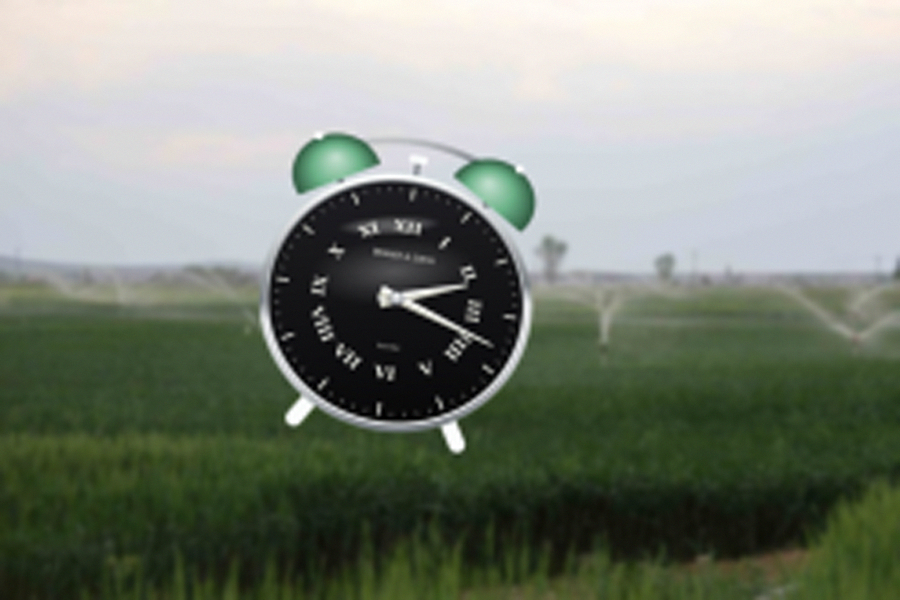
2:18
